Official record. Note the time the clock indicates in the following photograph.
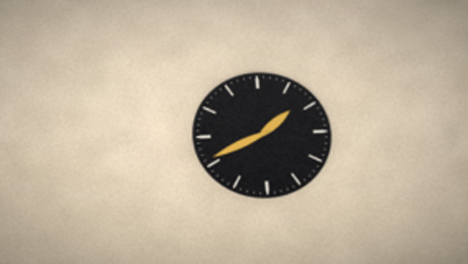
1:41
